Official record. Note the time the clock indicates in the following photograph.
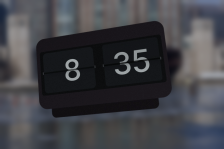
8:35
